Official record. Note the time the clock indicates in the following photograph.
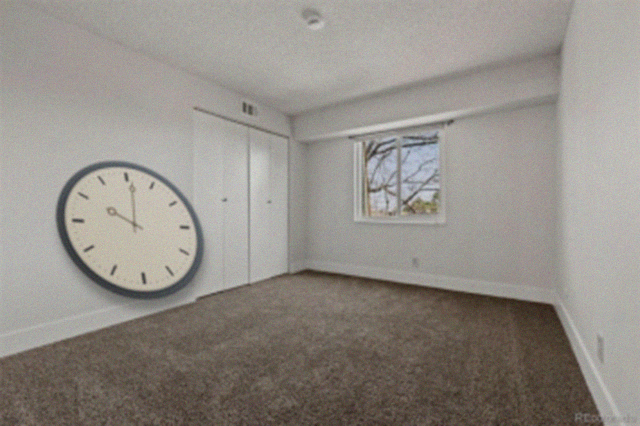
10:01
